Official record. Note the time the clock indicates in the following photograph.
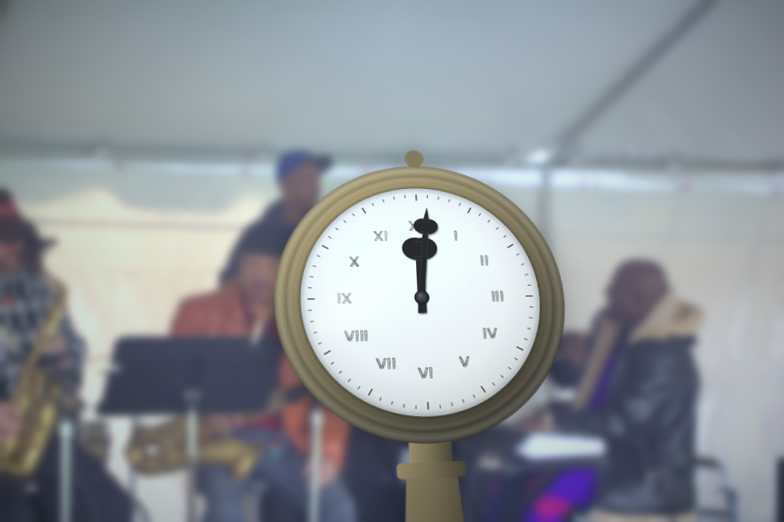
12:01
